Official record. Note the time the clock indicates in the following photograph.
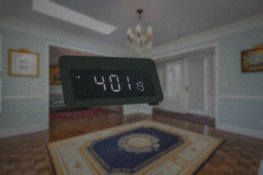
4:01:19
